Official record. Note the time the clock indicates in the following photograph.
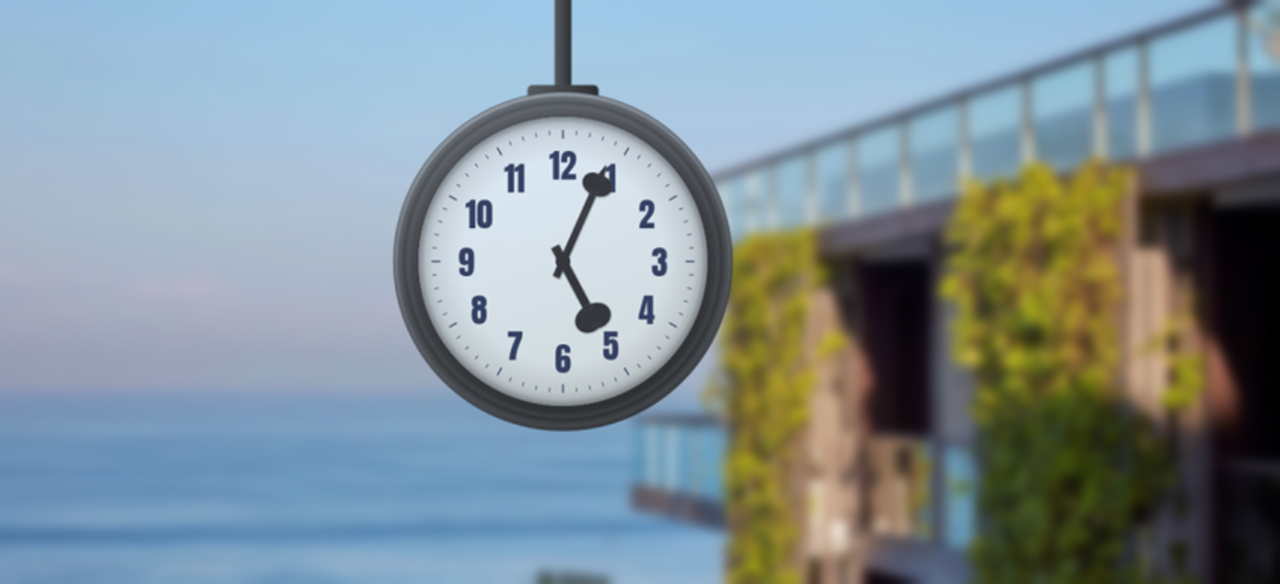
5:04
